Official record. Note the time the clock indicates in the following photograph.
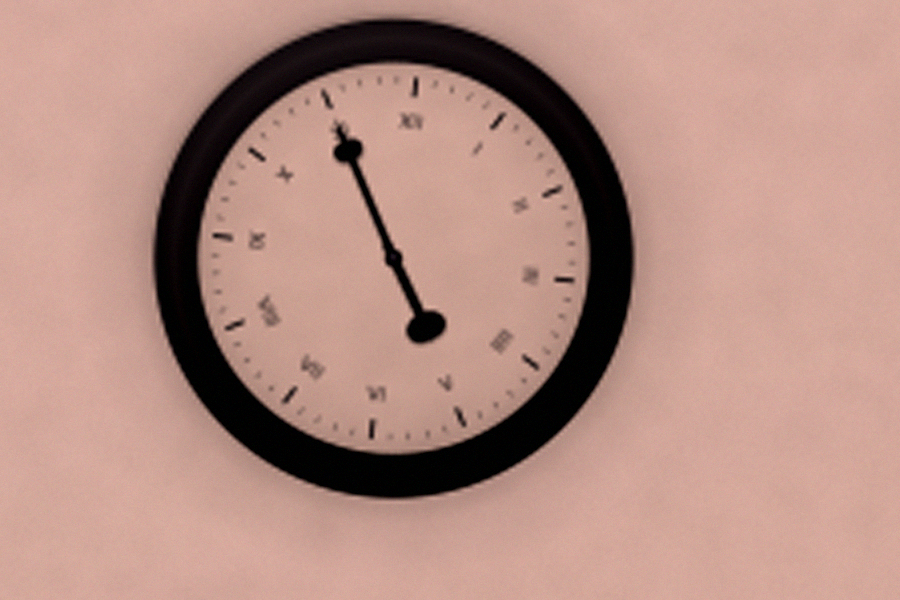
4:55
